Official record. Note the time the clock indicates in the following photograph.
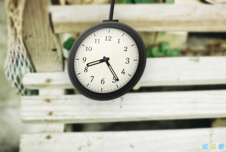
8:24
